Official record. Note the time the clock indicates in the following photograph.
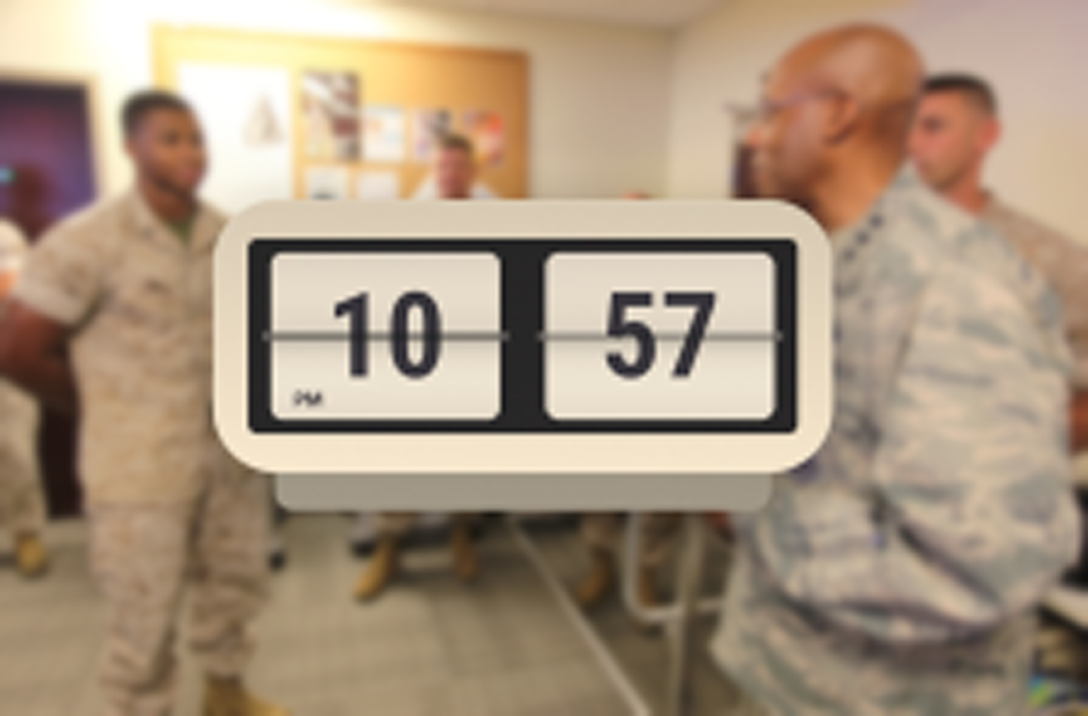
10:57
